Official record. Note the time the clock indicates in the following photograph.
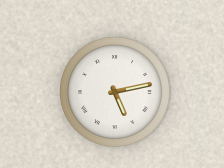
5:13
